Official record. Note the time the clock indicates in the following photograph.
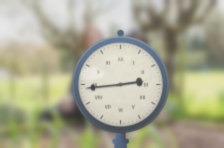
2:44
